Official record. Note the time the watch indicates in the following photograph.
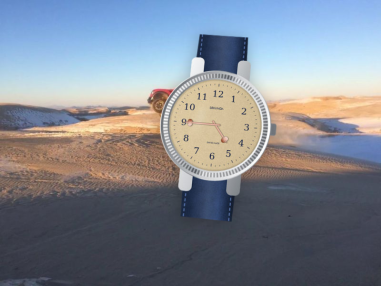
4:45
